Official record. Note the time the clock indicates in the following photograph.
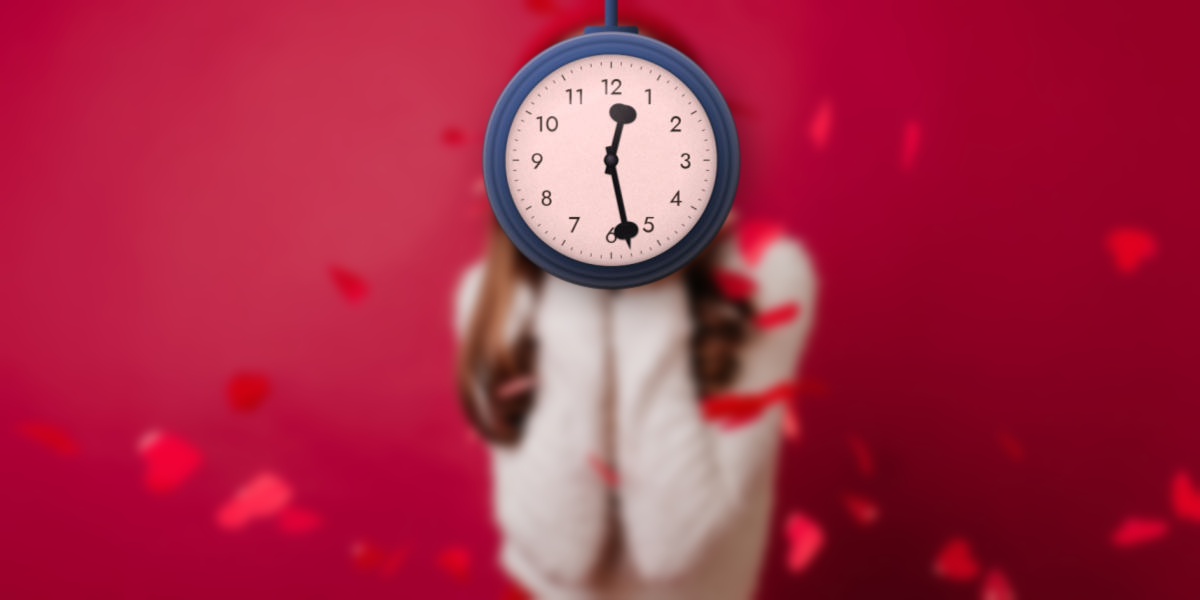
12:28
